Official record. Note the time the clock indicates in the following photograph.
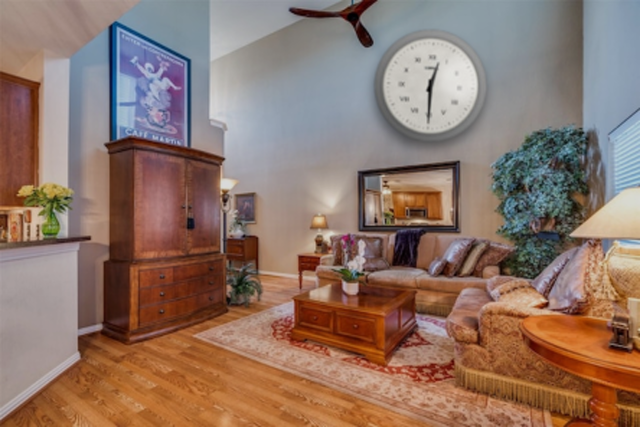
12:30
